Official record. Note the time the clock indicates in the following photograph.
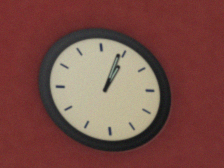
1:04
